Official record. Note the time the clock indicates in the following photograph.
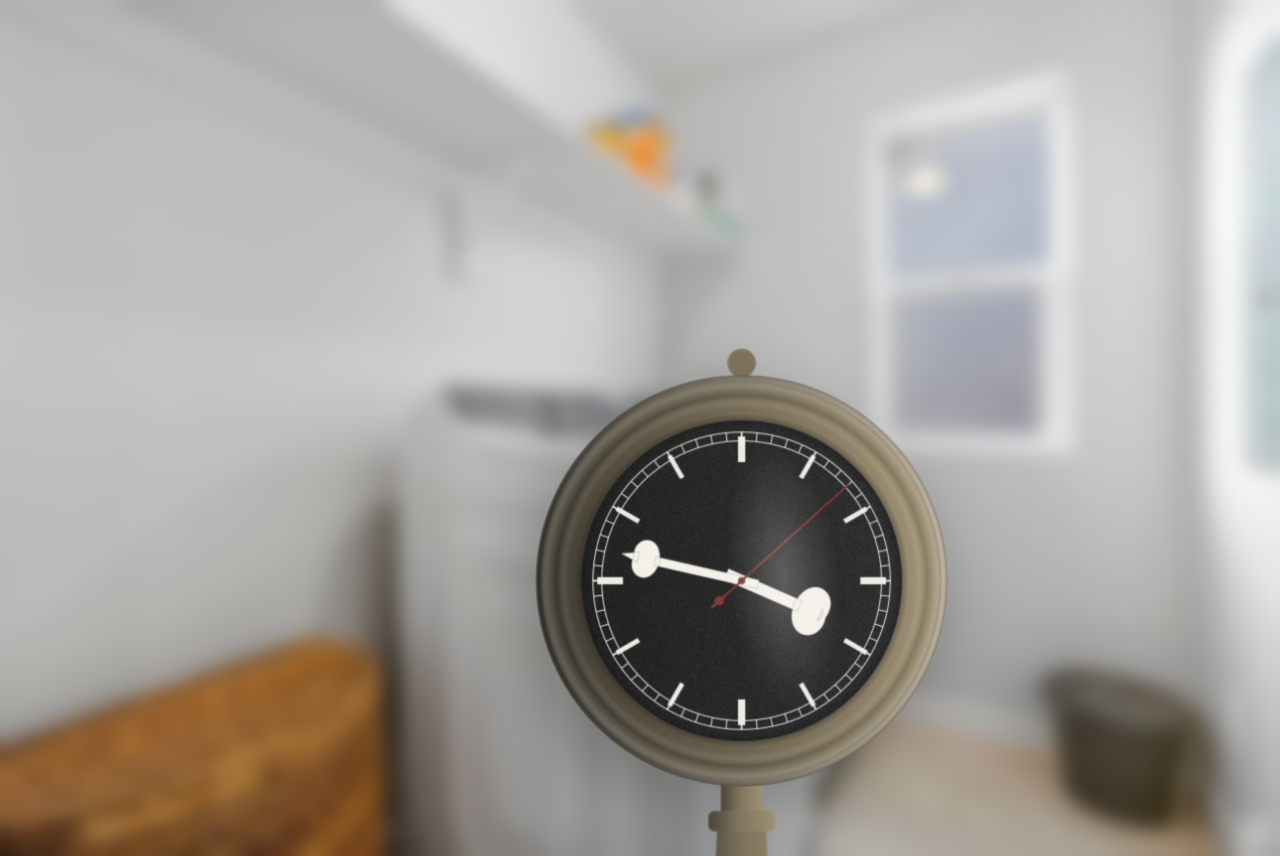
3:47:08
